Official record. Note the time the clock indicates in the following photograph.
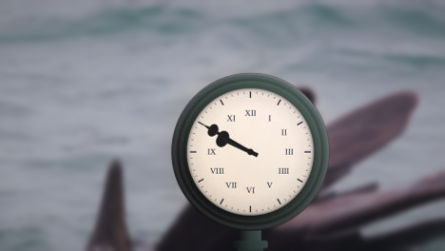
9:50
